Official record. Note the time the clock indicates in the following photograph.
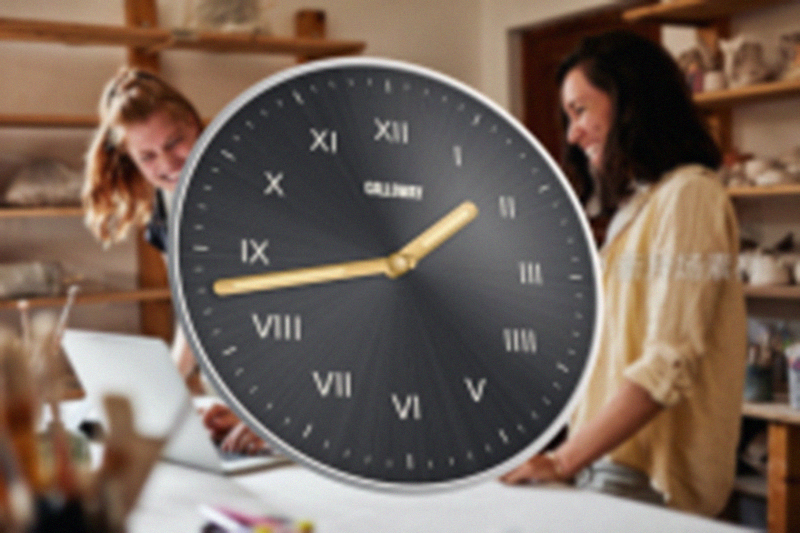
1:43
